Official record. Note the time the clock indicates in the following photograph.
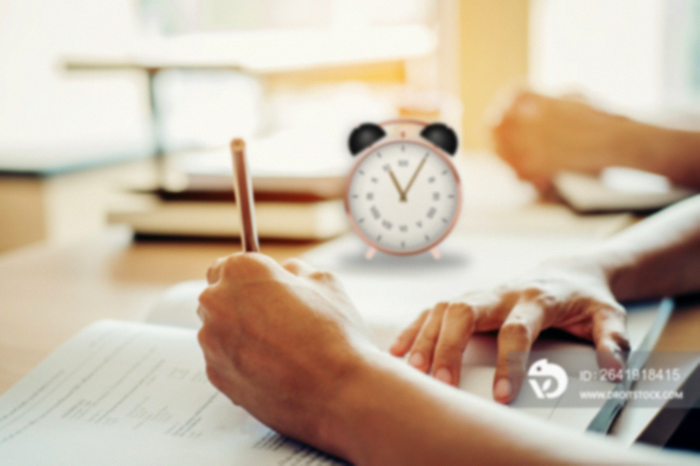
11:05
